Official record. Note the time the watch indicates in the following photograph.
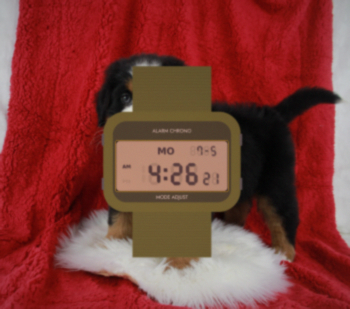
4:26:21
